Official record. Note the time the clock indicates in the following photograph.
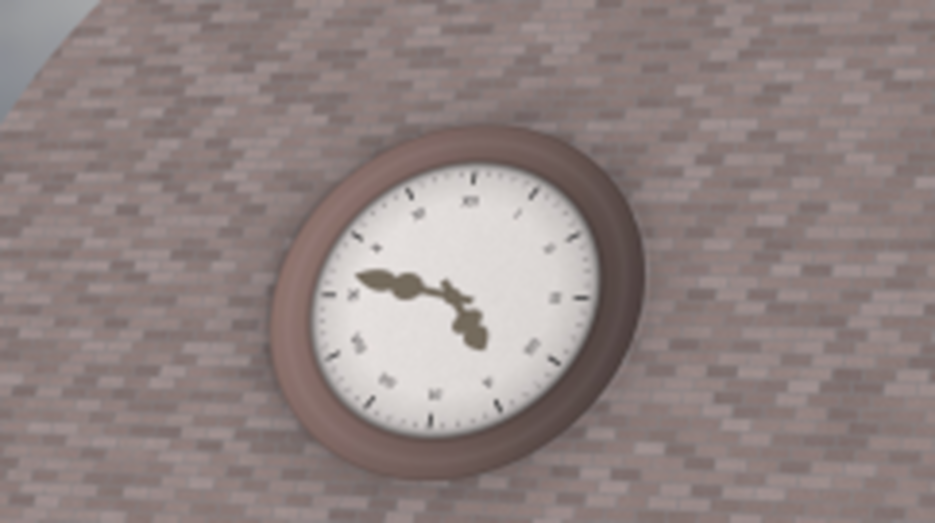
4:47
